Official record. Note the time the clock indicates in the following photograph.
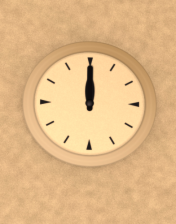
12:00
